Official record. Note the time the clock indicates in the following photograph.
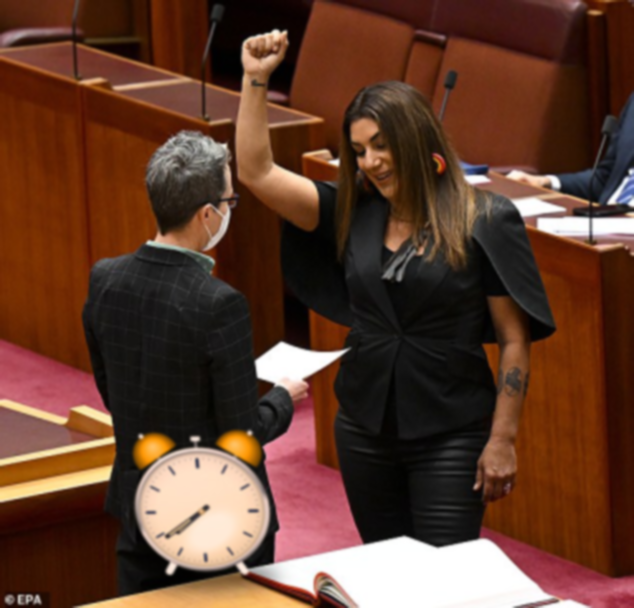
7:39
